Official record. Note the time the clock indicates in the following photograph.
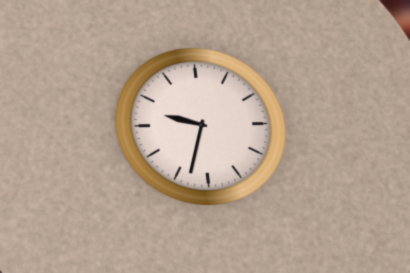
9:33
